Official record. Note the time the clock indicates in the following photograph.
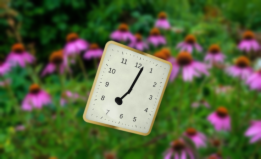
7:02
